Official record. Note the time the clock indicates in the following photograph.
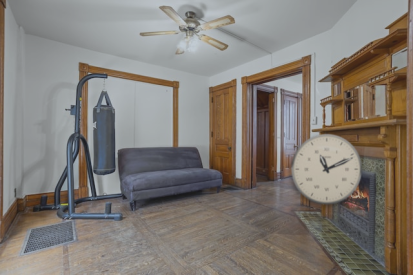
11:11
